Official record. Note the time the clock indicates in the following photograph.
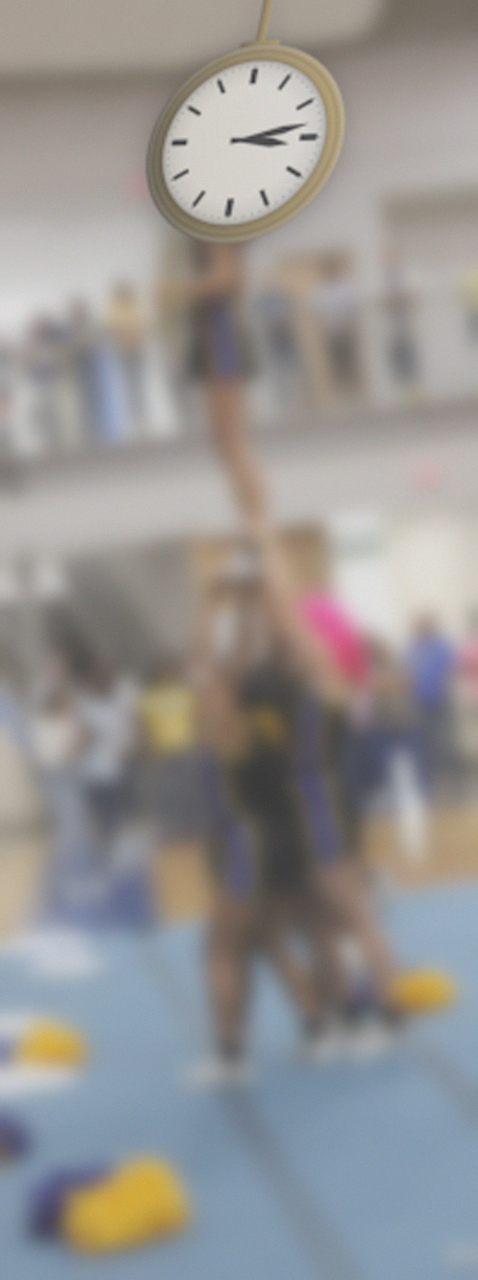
3:13
